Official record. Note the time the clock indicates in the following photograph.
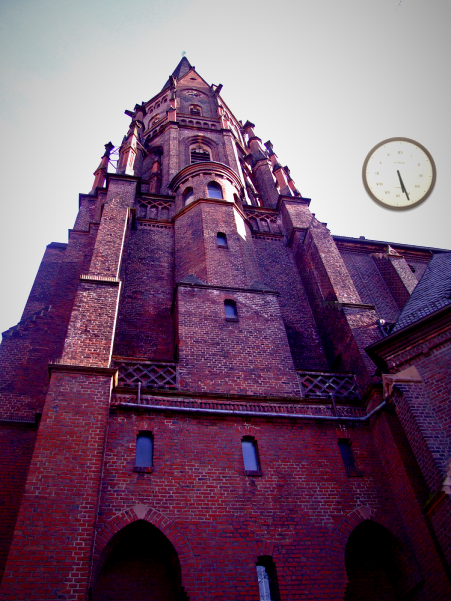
5:26
